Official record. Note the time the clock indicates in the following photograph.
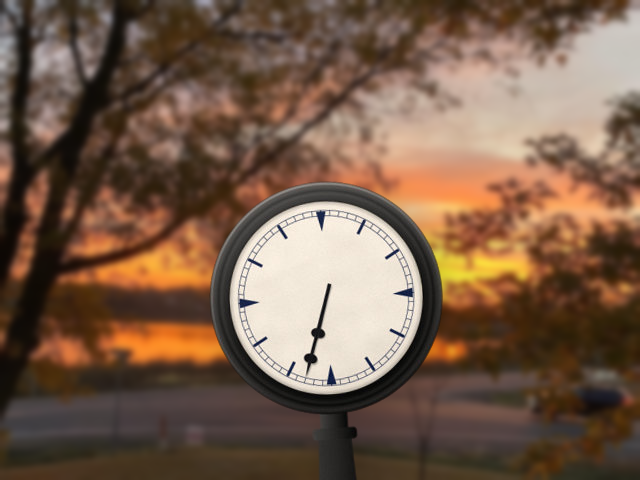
6:33
